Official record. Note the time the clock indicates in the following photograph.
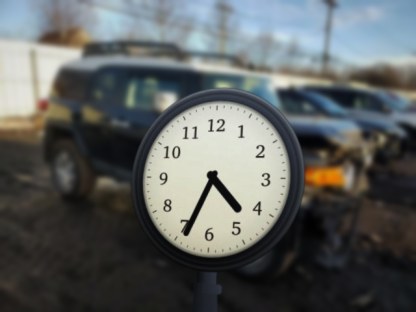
4:34
